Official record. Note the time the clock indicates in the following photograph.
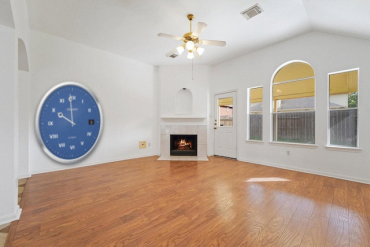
9:59
